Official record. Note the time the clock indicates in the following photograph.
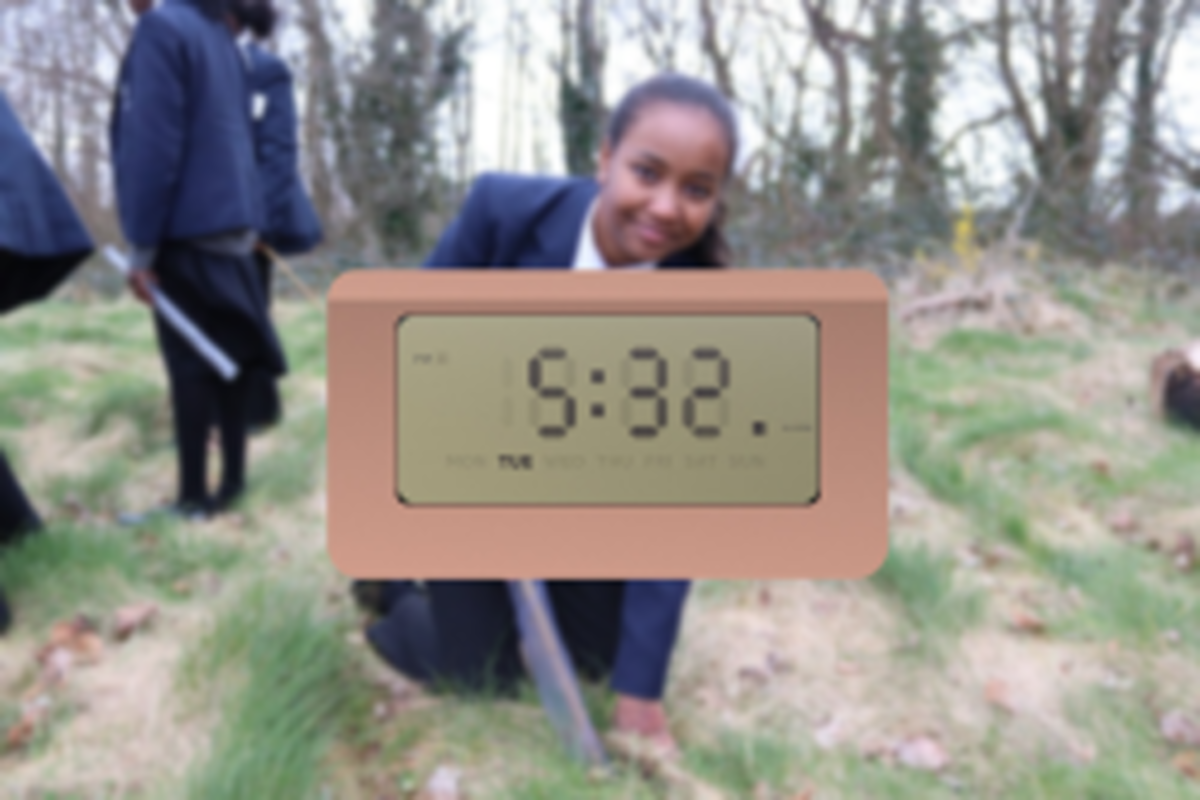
5:32
